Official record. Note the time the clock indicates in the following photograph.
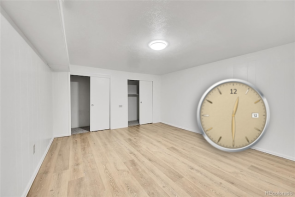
12:30
